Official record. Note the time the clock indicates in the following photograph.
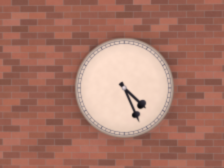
4:26
